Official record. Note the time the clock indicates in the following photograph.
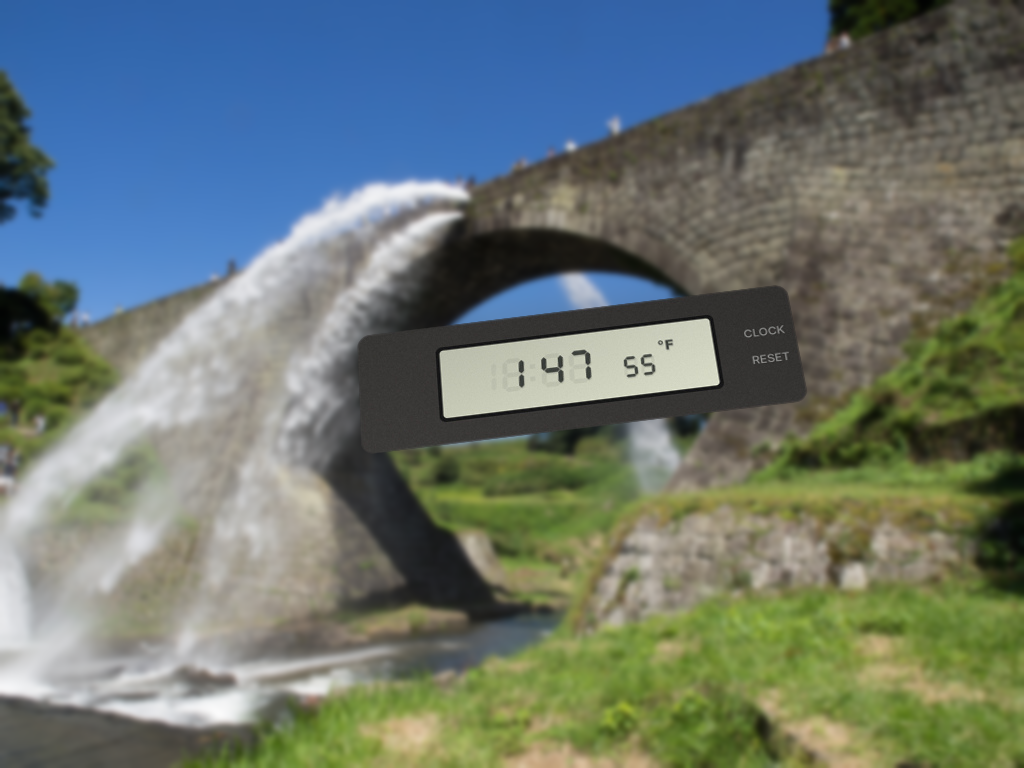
1:47
